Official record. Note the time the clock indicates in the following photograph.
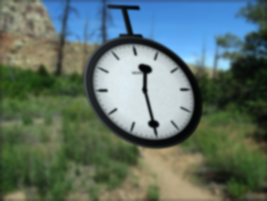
12:30
